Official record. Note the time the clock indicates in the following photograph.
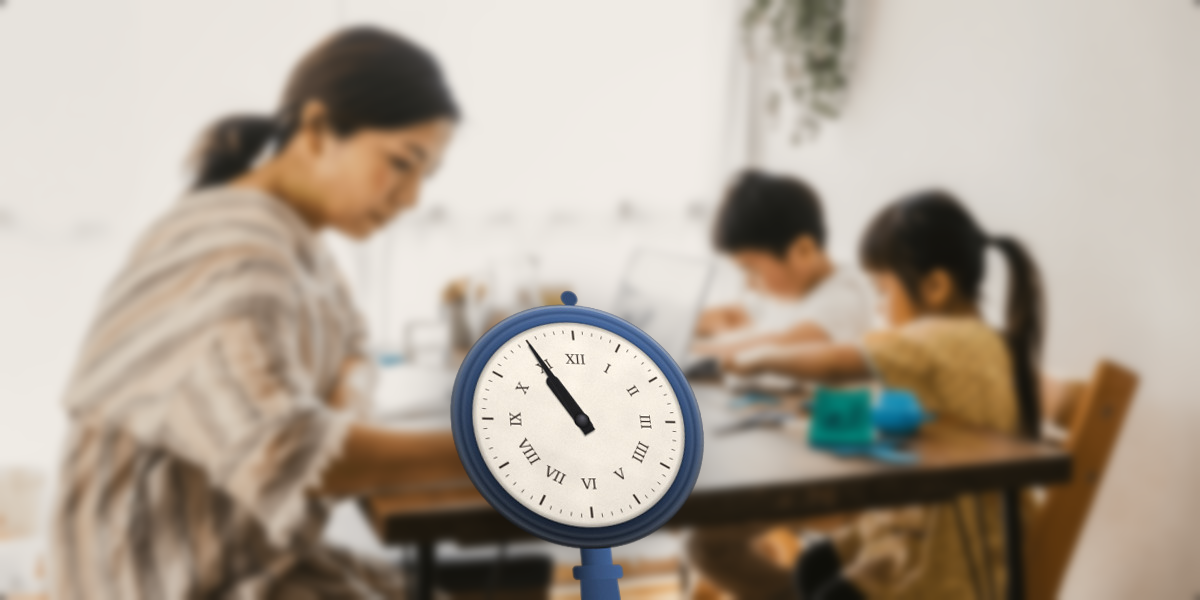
10:55
